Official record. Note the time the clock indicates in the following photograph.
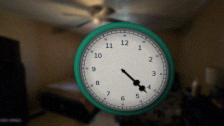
4:22
